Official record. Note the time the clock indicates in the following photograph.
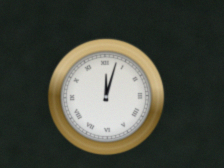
12:03
